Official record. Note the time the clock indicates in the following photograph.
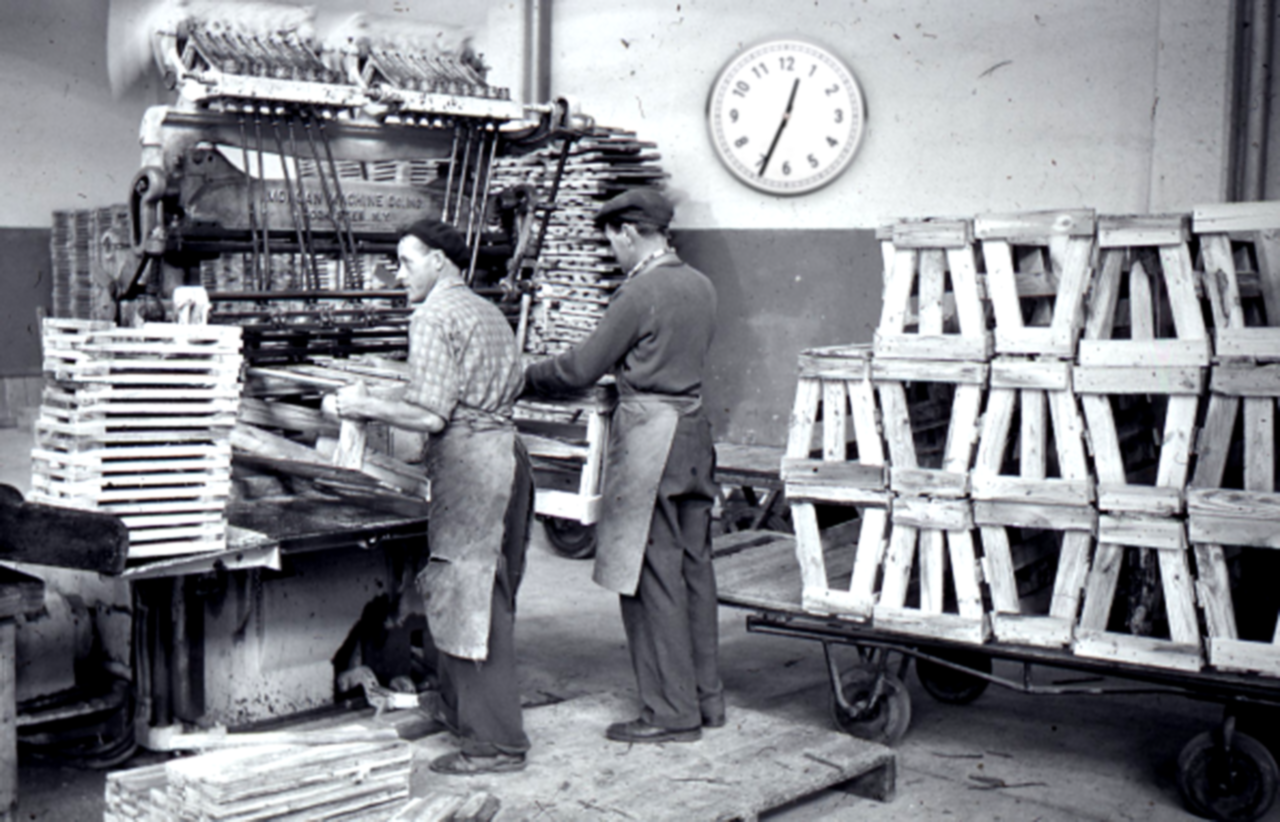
12:34
